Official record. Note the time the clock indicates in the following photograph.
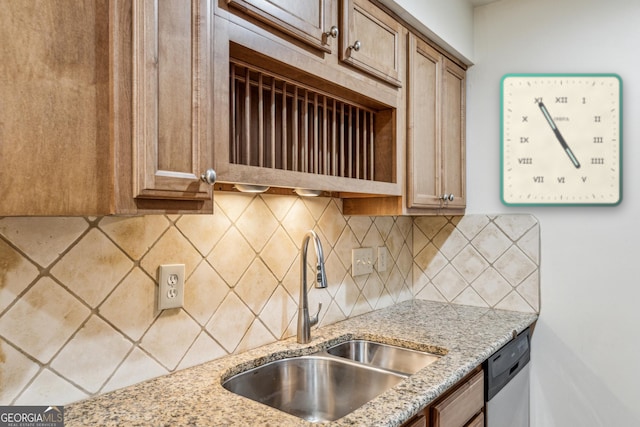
4:55
